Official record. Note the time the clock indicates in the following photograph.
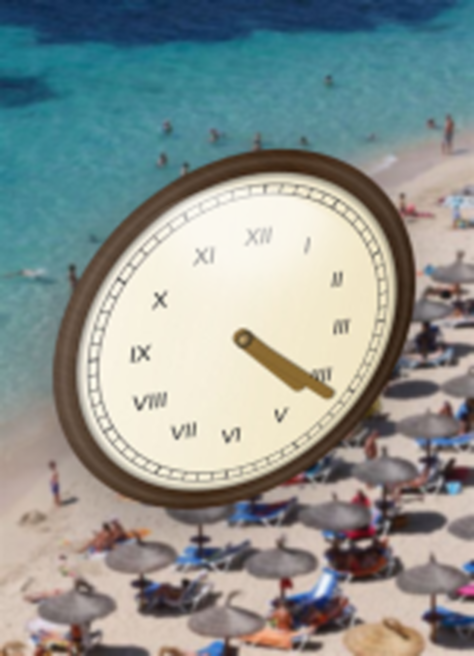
4:21
